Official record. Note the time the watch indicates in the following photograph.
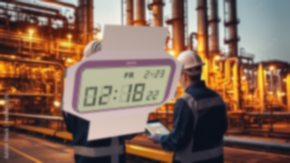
2:18
